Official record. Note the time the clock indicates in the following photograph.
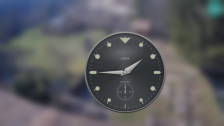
1:45
